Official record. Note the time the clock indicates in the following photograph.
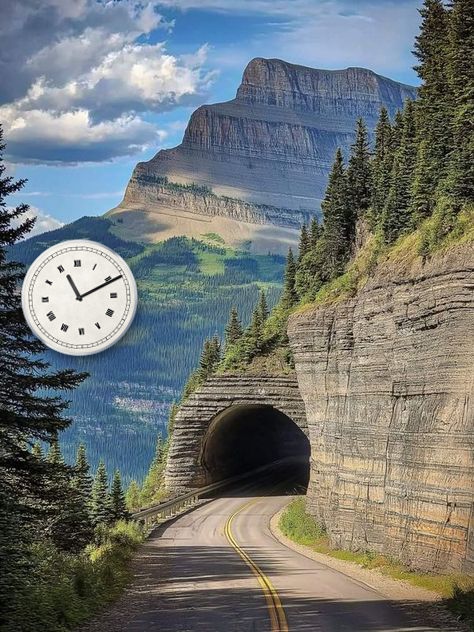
11:11
